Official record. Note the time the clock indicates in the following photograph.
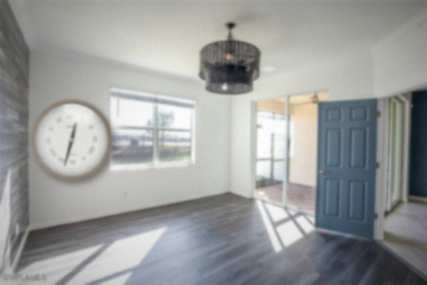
12:33
